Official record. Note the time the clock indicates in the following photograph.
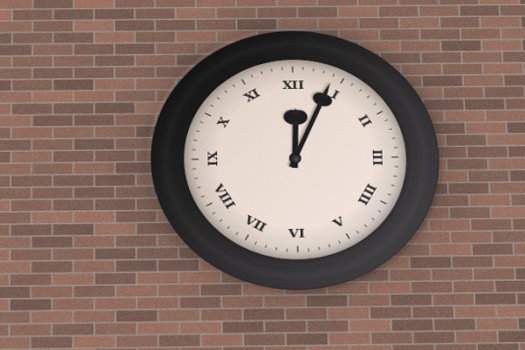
12:04
